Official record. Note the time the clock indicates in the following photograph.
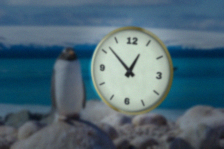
12:52
